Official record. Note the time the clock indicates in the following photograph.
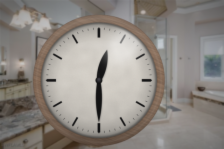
12:30
